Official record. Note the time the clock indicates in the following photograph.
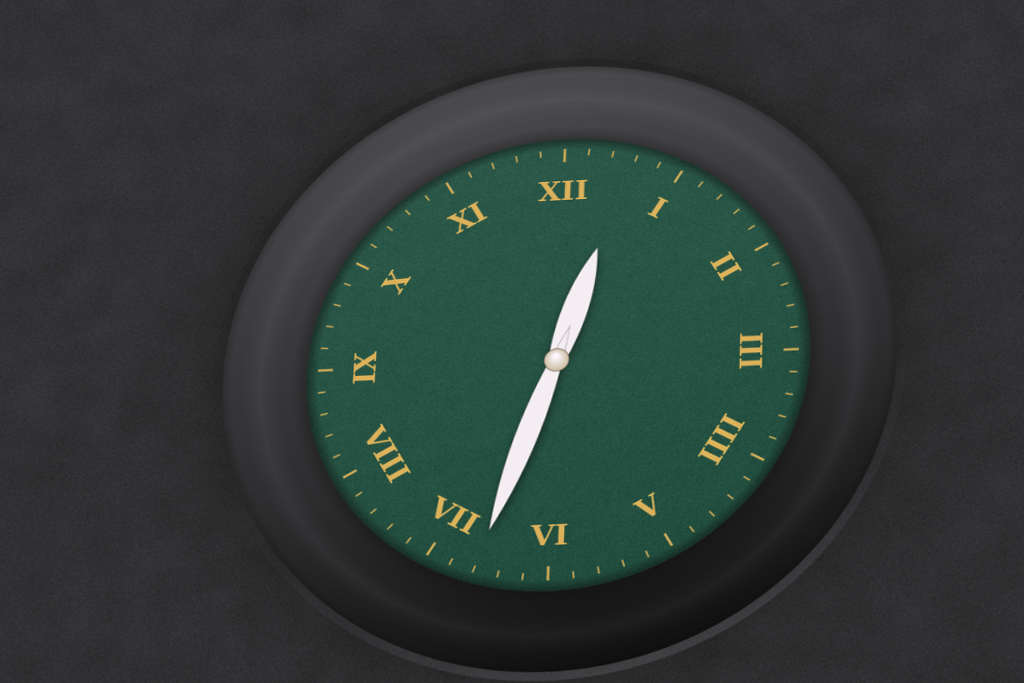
12:33
